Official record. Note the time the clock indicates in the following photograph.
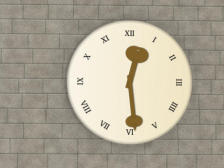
12:29
